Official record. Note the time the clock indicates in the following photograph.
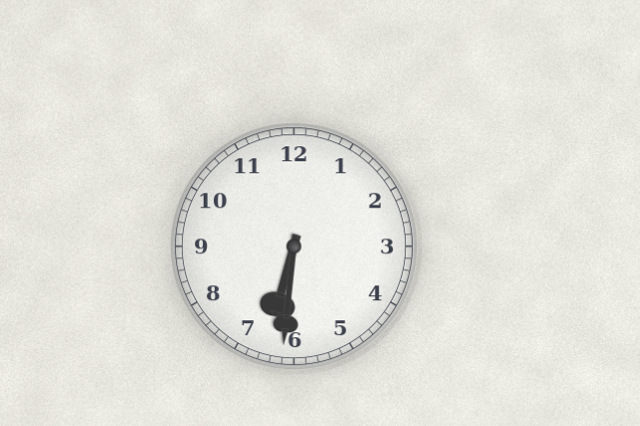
6:31
